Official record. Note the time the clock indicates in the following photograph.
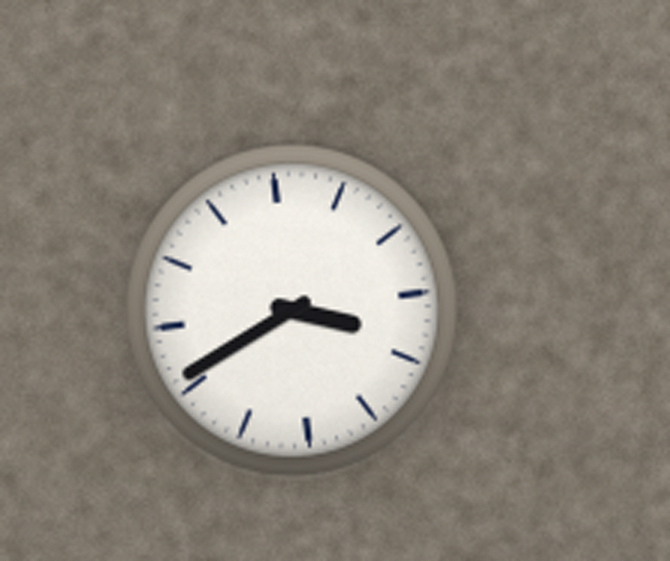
3:41
